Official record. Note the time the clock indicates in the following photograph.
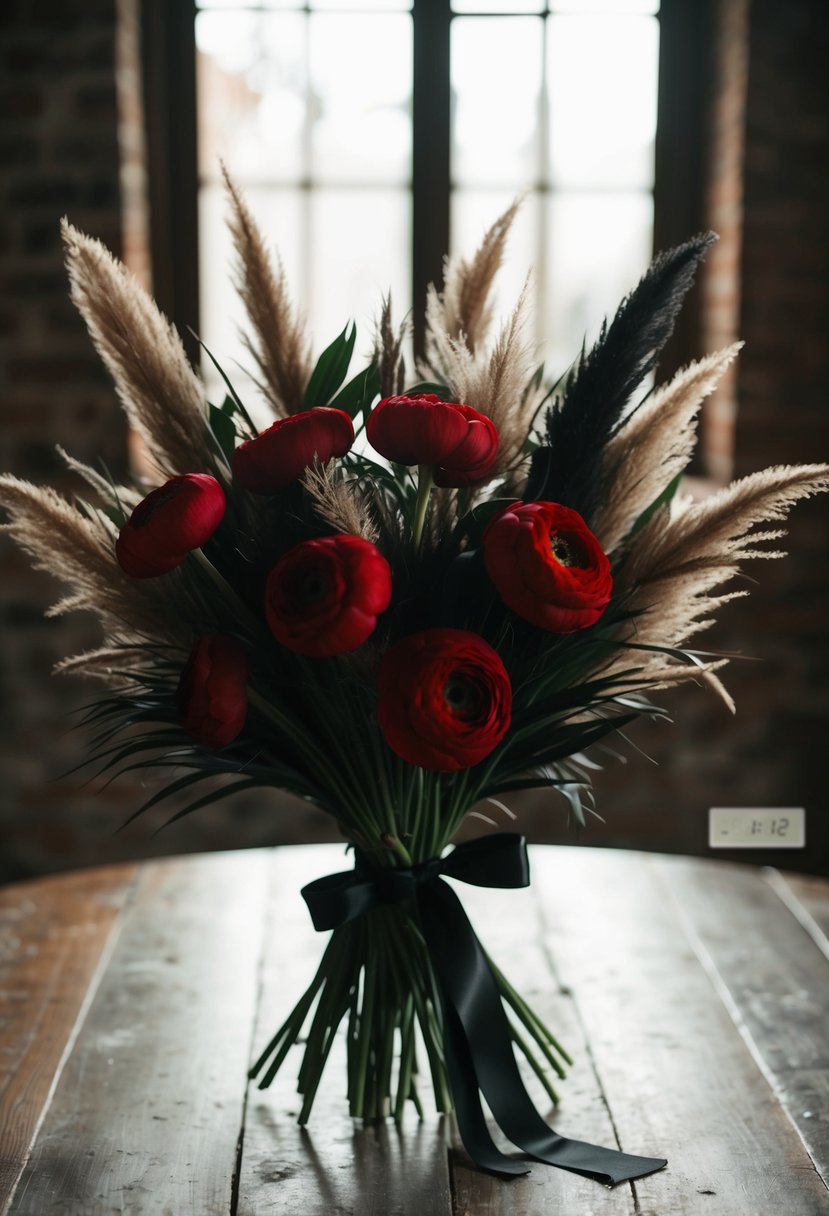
1:12
